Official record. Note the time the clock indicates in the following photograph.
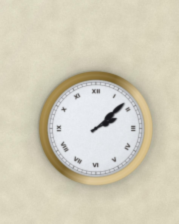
2:08
